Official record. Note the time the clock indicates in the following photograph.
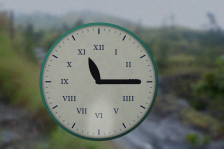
11:15
